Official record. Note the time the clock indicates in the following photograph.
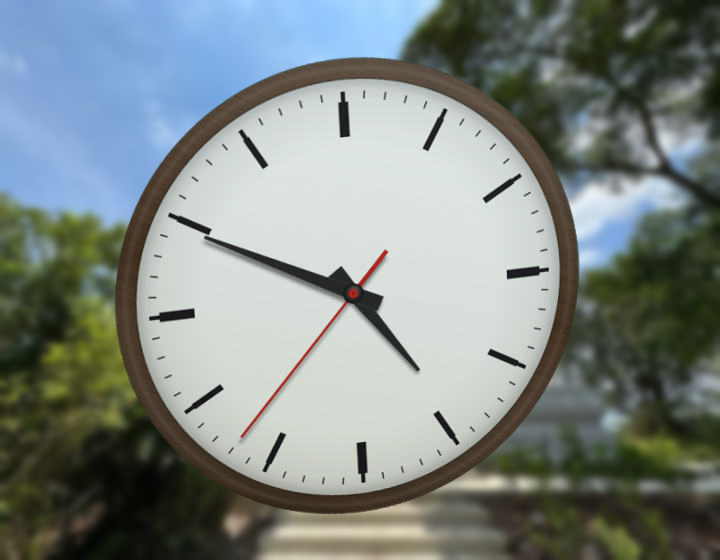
4:49:37
